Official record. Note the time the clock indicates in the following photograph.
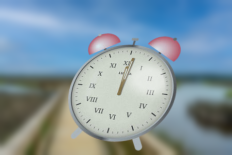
12:01
